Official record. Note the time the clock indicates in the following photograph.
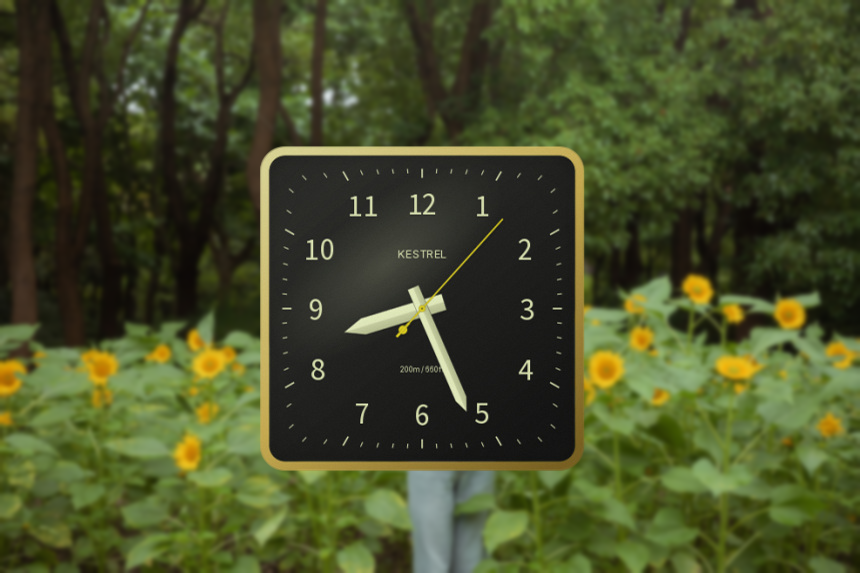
8:26:07
